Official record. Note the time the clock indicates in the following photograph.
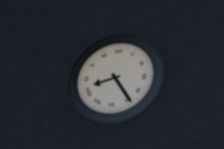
8:24
